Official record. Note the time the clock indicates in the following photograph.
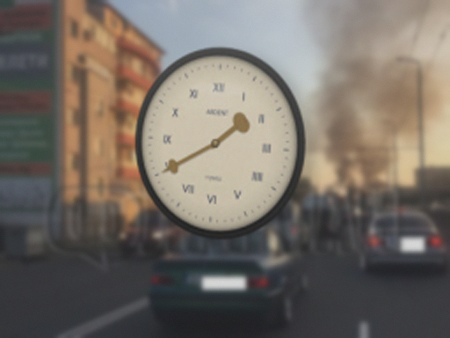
1:40
